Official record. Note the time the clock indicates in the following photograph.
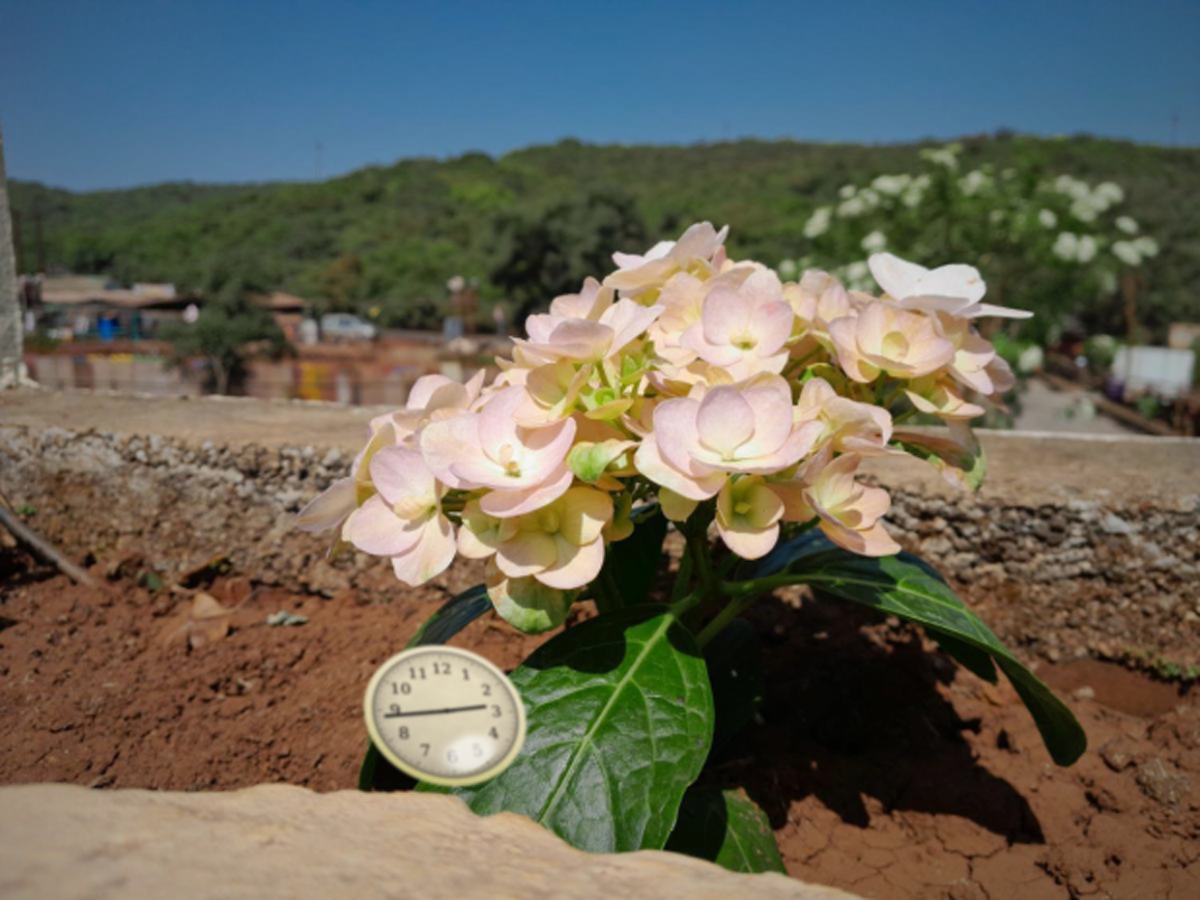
2:44
